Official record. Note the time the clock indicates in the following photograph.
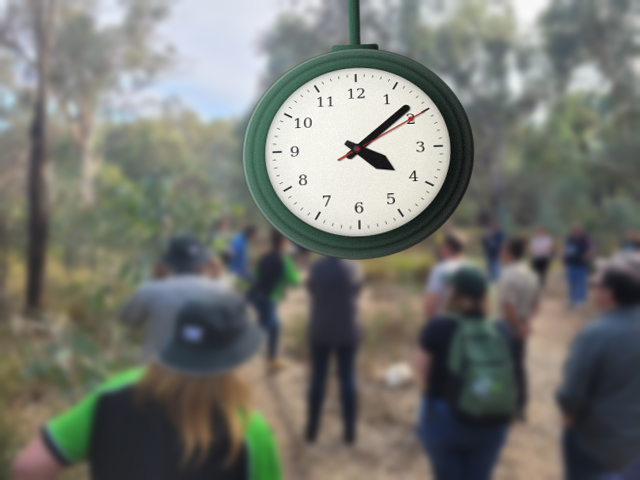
4:08:10
